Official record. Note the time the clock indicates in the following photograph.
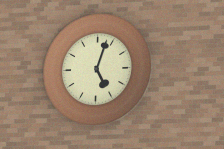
5:03
